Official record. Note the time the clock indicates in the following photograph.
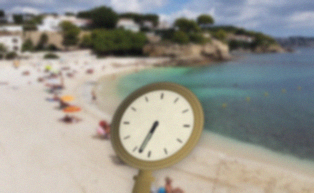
6:33
